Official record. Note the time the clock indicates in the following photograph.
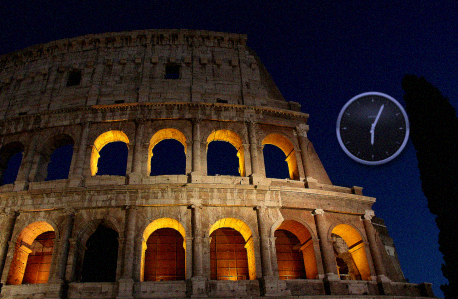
6:04
